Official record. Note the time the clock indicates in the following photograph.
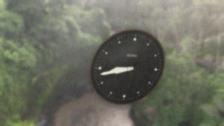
8:43
